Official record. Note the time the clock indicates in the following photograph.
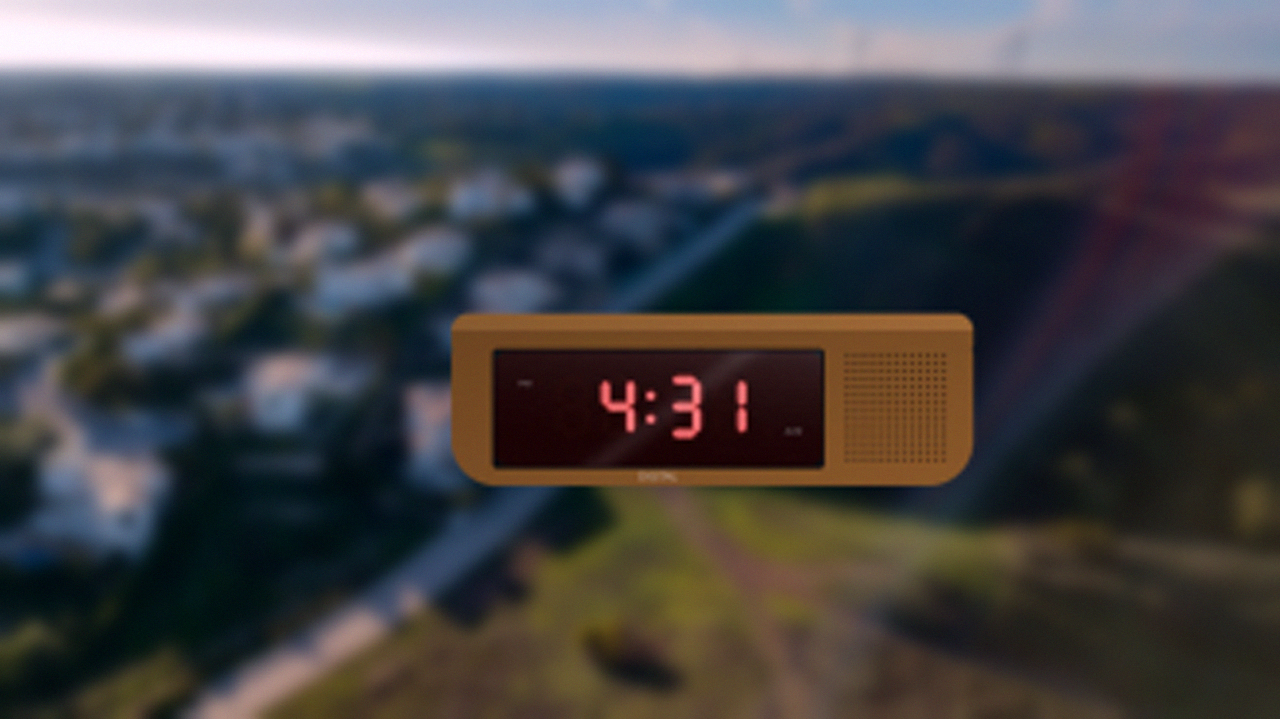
4:31
